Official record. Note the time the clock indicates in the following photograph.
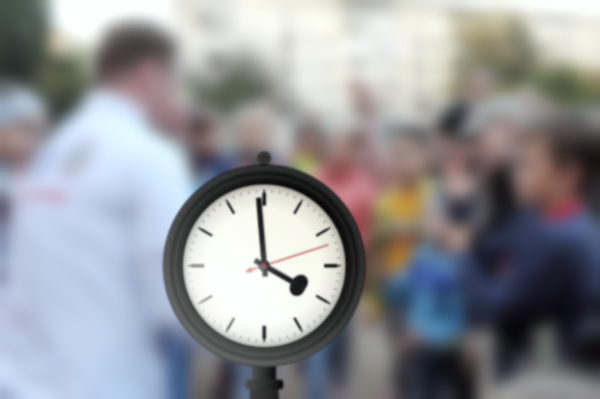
3:59:12
